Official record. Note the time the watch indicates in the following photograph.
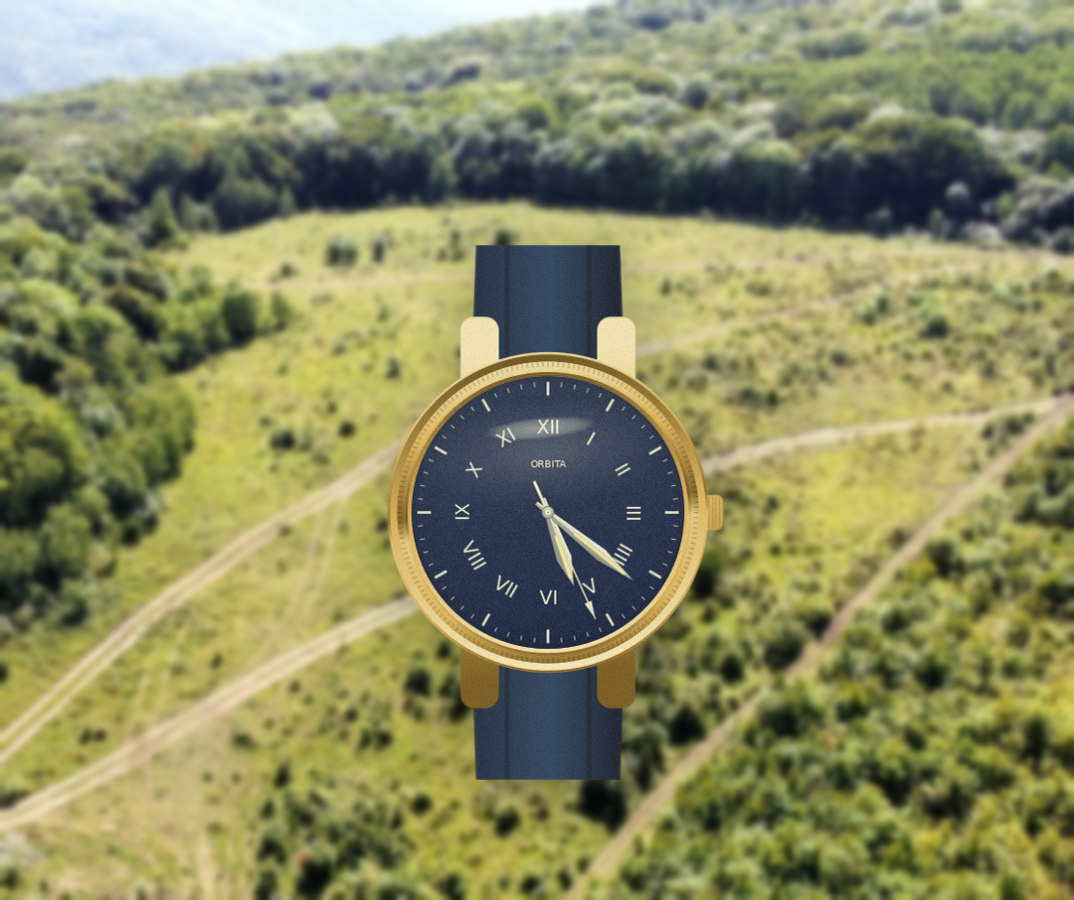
5:21:26
